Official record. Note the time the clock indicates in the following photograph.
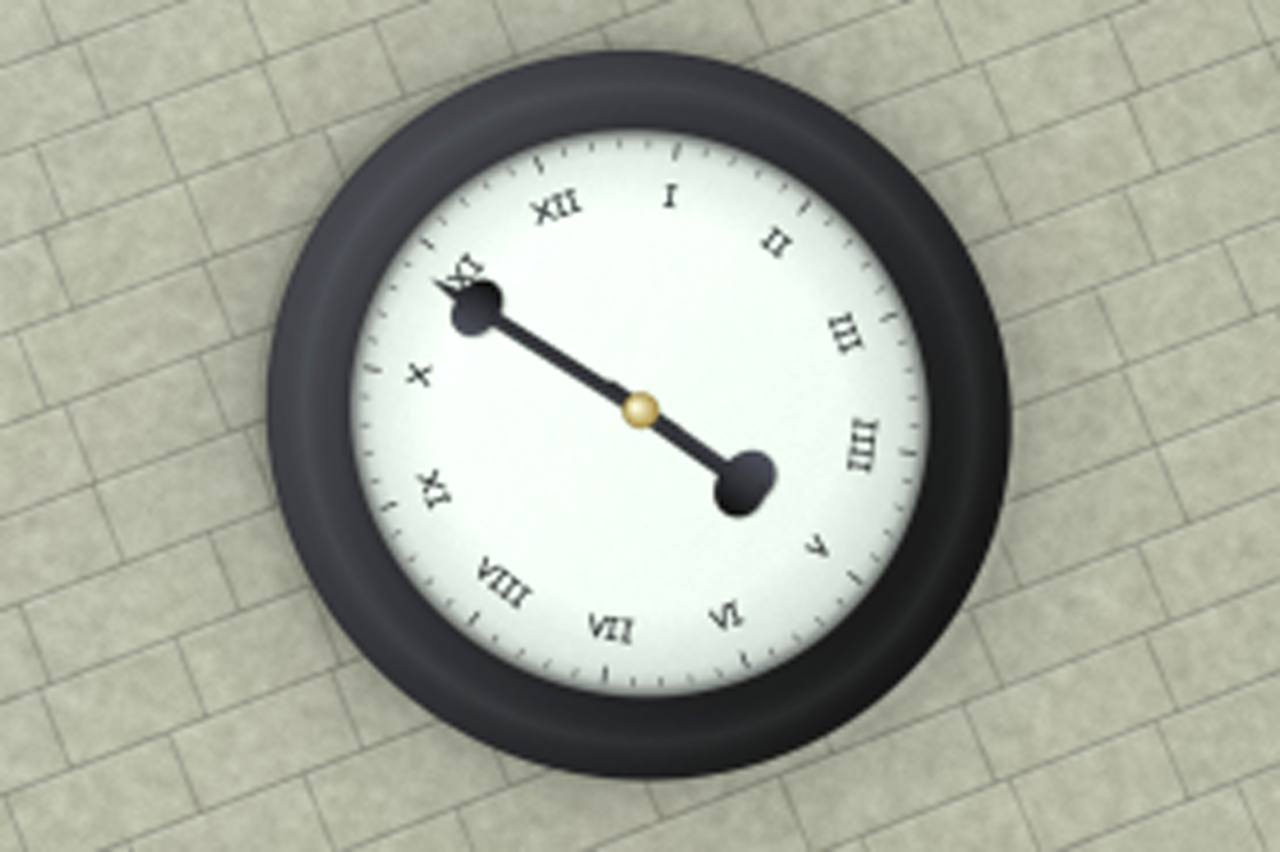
4:54
